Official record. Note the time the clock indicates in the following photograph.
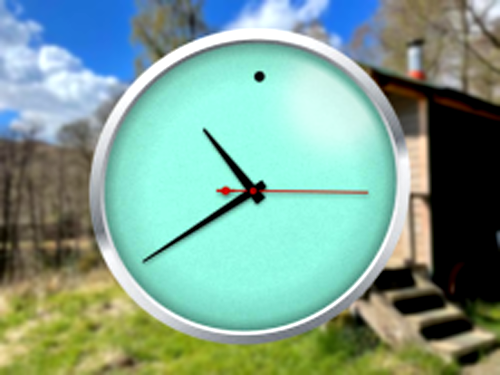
10:39:15
